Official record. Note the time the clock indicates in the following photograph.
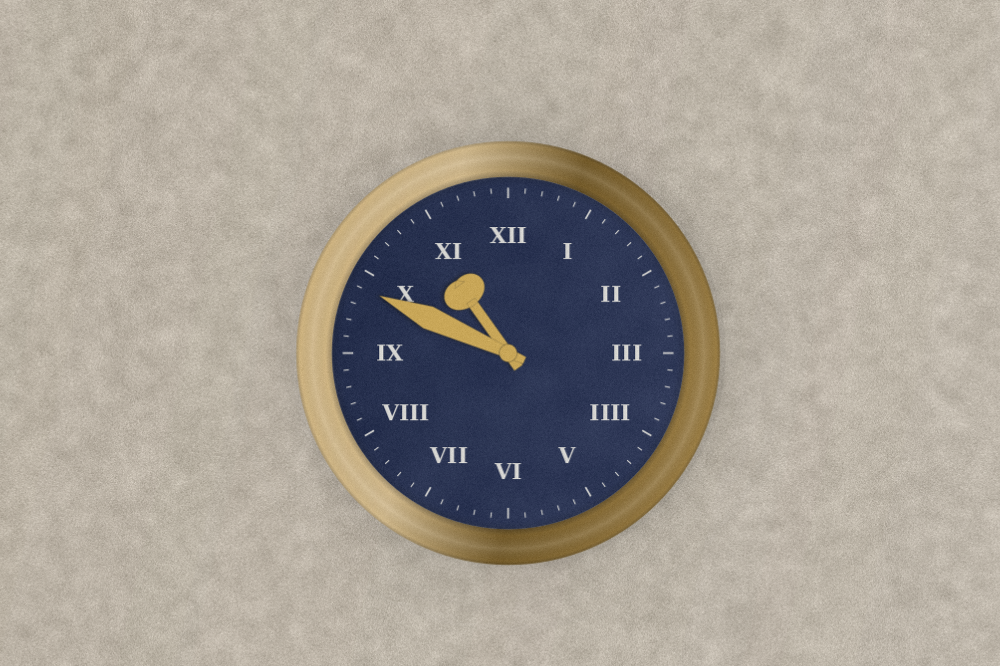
10:49
